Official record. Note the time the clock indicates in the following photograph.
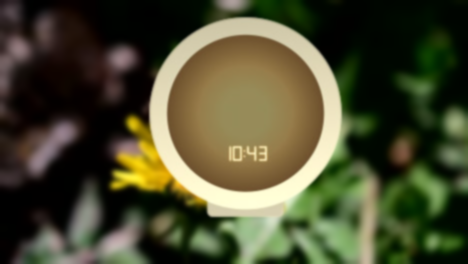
10:43
